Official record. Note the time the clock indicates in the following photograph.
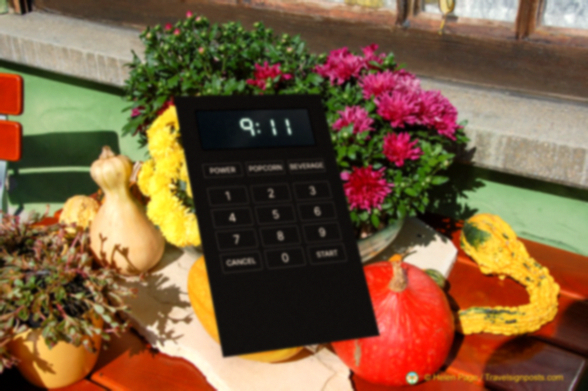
9:11
